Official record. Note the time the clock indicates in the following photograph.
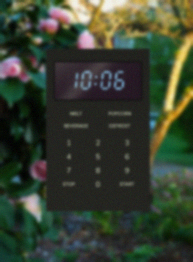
10:06
